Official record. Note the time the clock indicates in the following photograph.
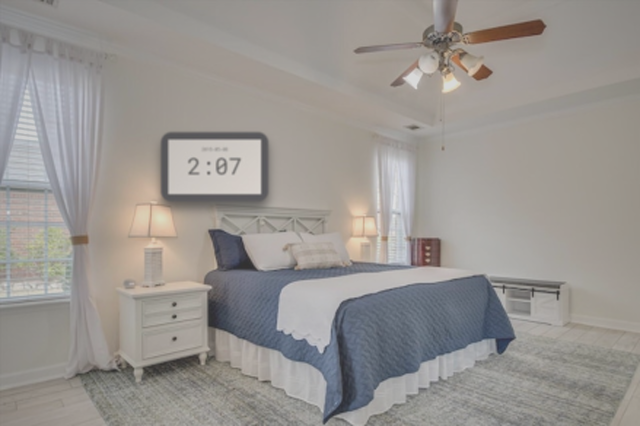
2:07
